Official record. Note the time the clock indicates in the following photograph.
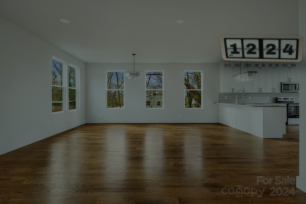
12:24
